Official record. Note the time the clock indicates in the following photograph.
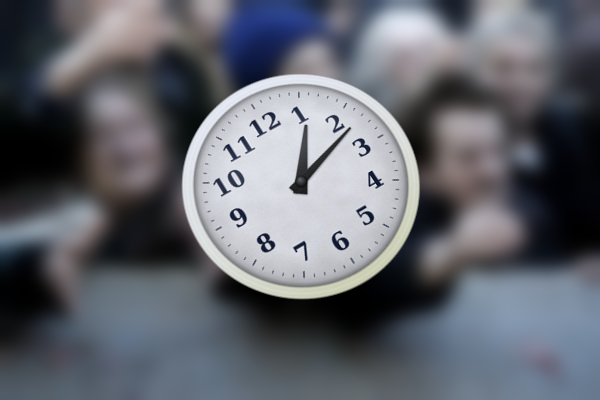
1:12
